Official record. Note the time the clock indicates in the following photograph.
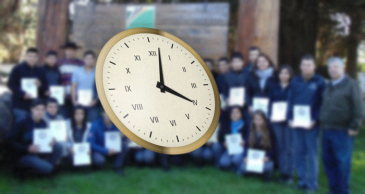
4:02
